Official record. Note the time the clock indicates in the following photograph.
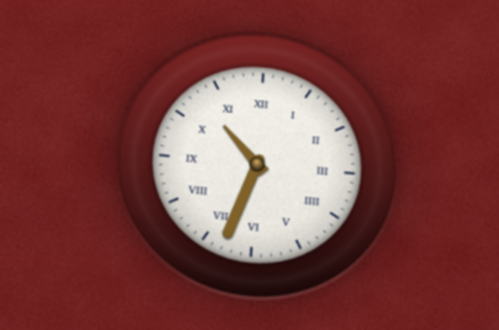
10:33
